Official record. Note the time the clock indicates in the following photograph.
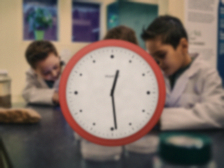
12:29
